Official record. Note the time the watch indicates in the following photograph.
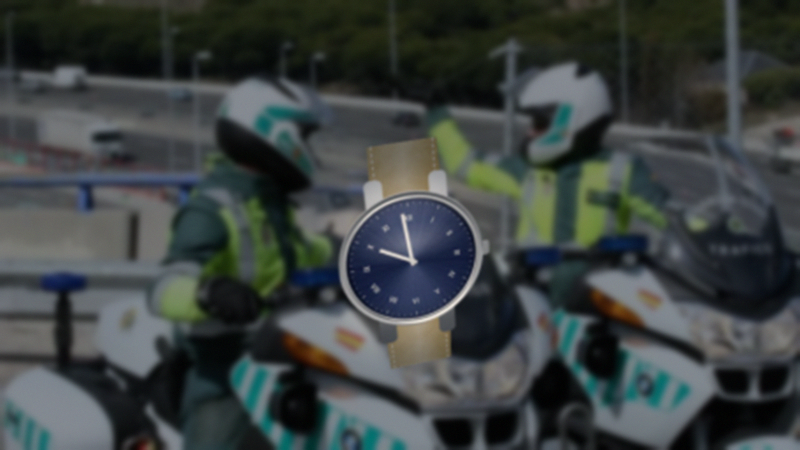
9:59
